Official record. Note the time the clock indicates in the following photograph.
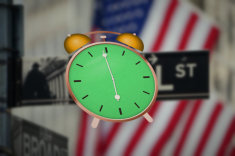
5:59
